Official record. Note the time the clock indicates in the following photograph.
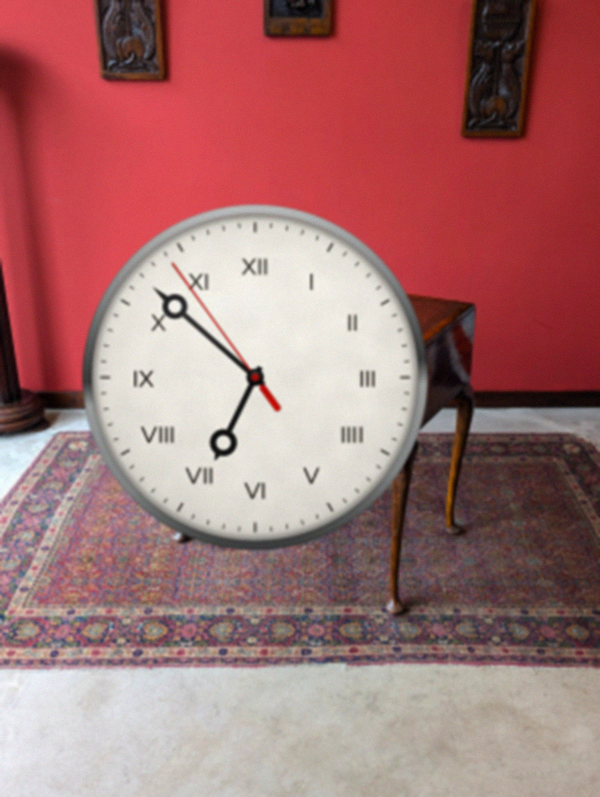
6:51:54
